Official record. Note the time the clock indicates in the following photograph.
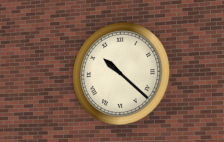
10:22
